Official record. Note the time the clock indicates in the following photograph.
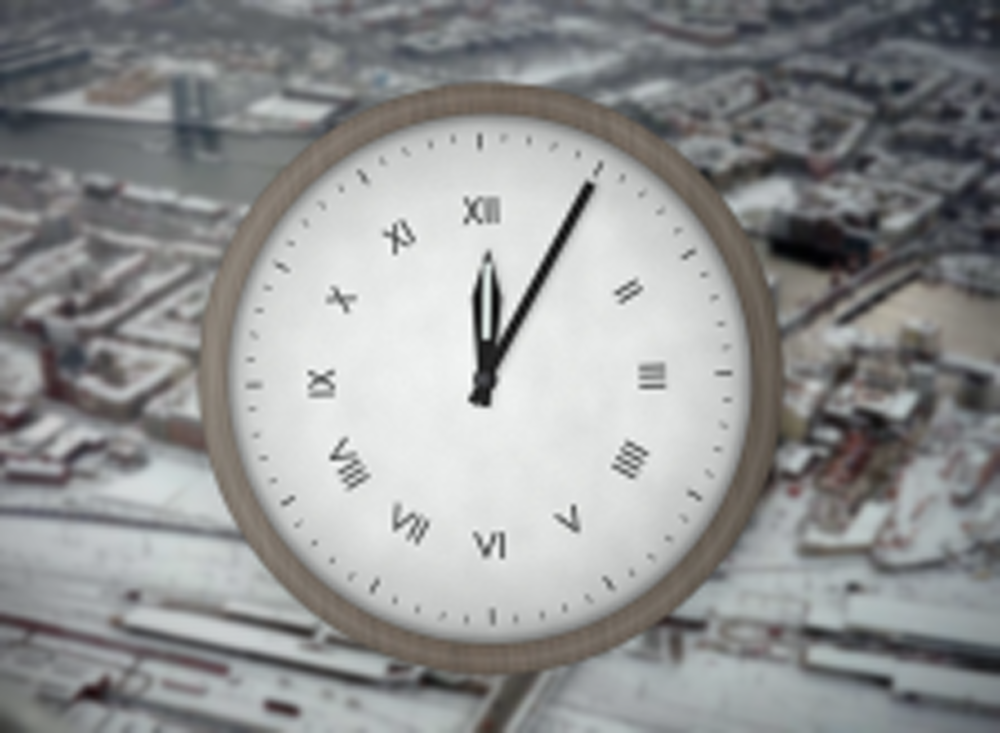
12:05
